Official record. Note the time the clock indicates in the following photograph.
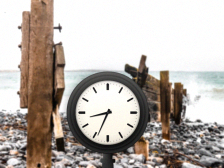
8:34
